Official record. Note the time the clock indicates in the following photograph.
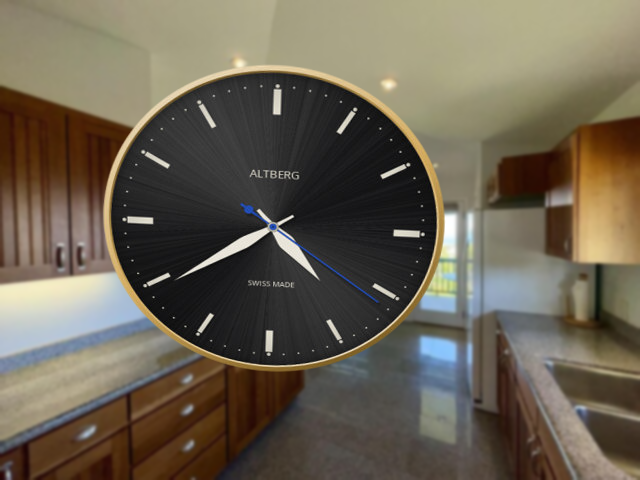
4:39:21
